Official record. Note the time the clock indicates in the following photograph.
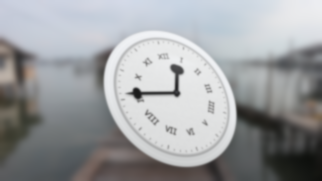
12:46
